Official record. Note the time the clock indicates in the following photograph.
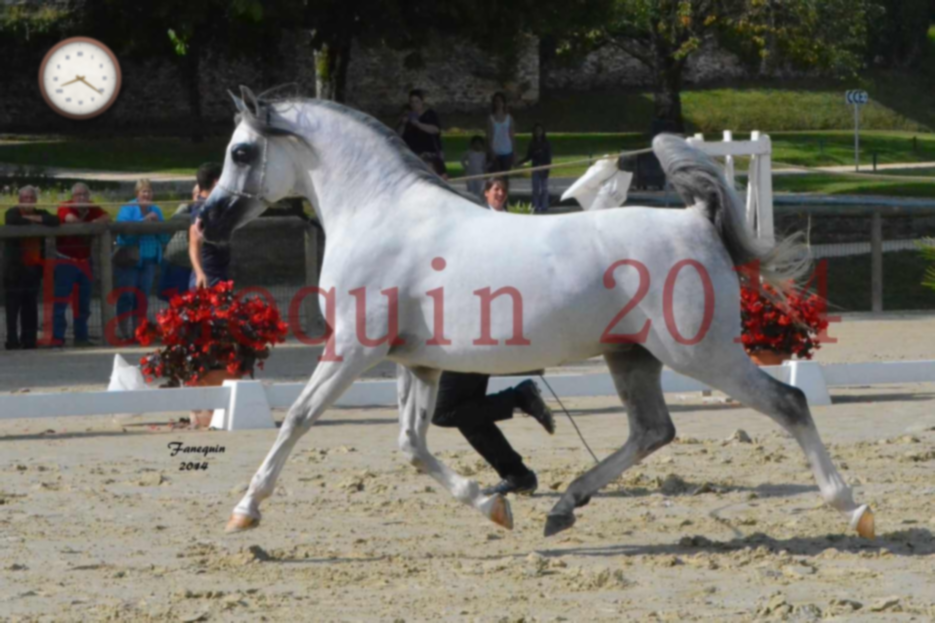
8:21
